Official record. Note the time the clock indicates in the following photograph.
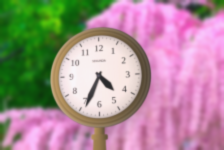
4:34
